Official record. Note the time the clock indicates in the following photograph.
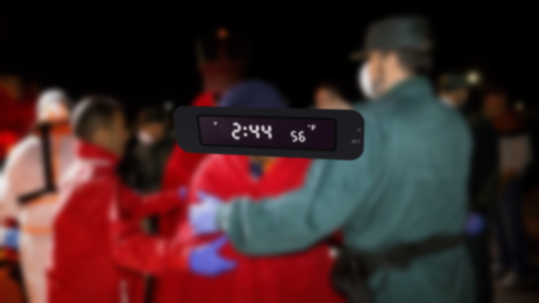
2:44
